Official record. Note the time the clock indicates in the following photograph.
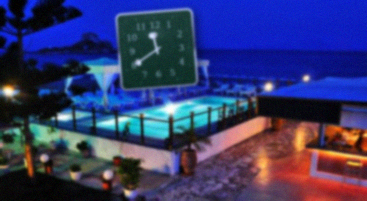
11:40
